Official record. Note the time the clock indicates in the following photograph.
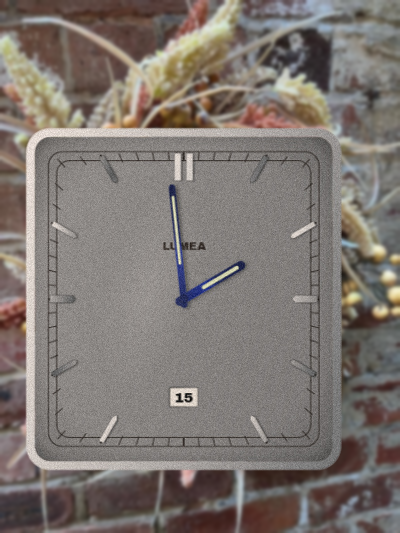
1:59
